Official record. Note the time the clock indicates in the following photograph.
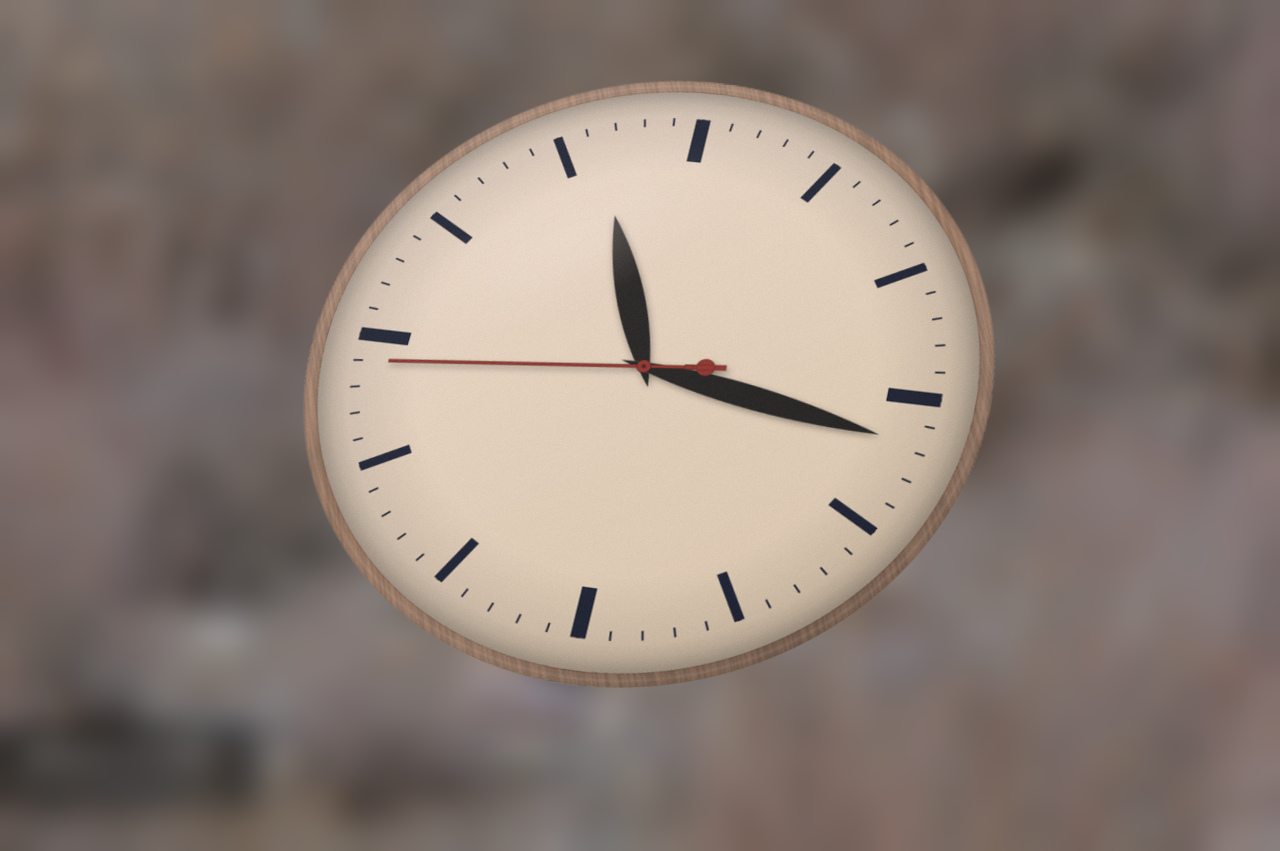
11:16:44
